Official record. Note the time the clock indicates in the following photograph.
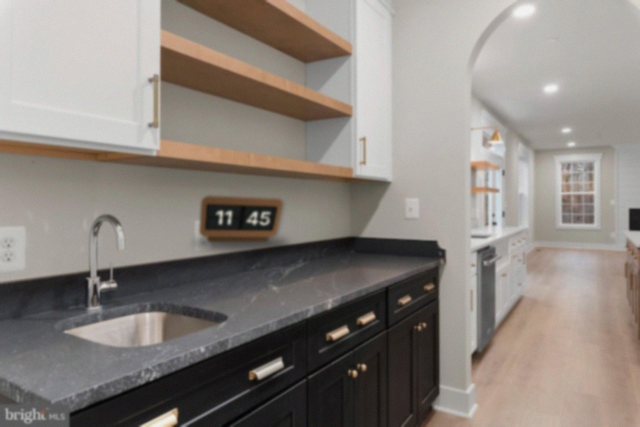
11:45
